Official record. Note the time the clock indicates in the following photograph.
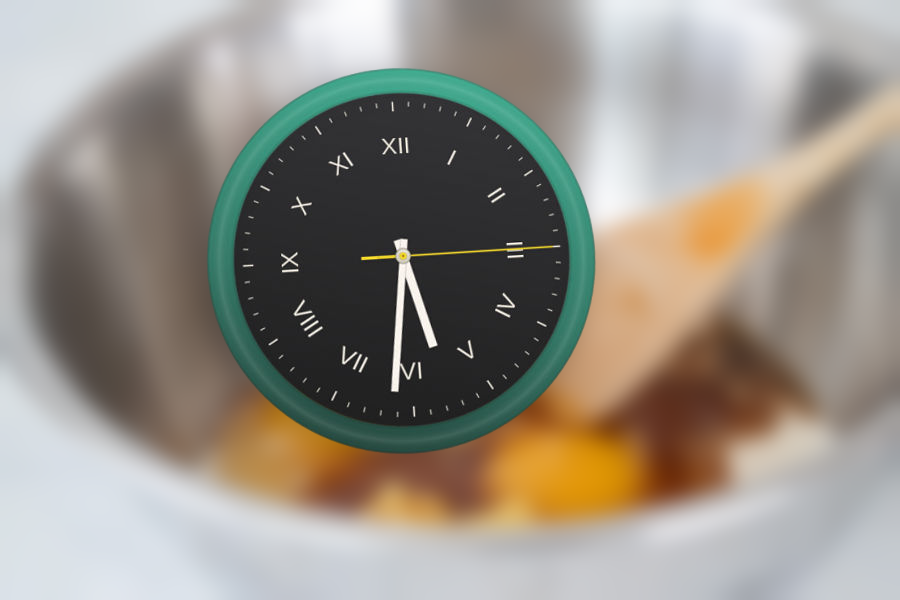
5:31:15
